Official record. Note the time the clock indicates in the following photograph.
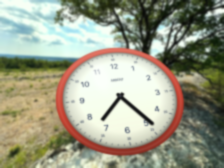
7:24
